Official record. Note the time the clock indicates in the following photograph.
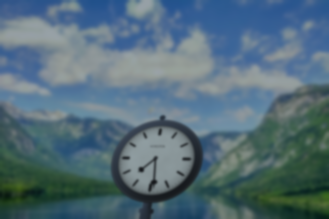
7:29
